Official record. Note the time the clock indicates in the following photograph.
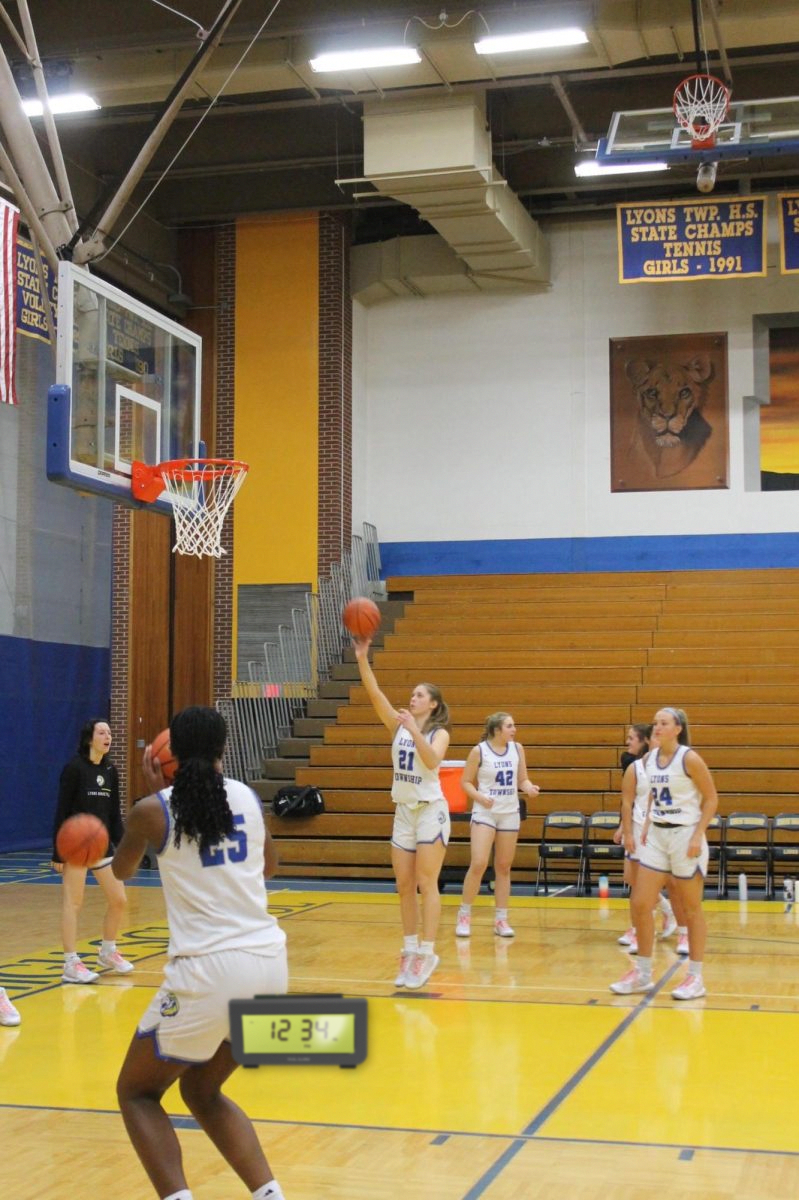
12:34
